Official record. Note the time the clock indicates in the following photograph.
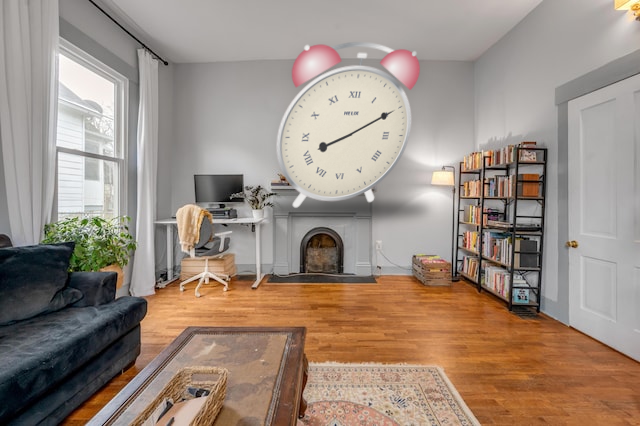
8:10
